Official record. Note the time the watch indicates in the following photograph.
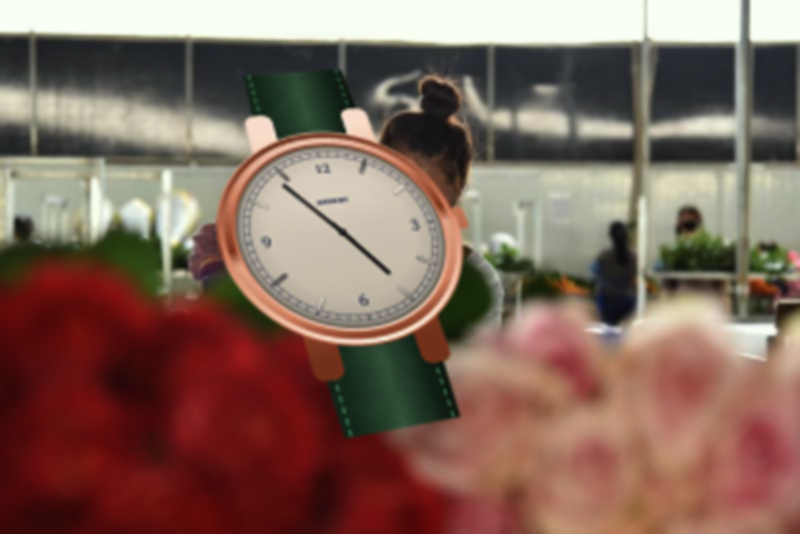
4:54
